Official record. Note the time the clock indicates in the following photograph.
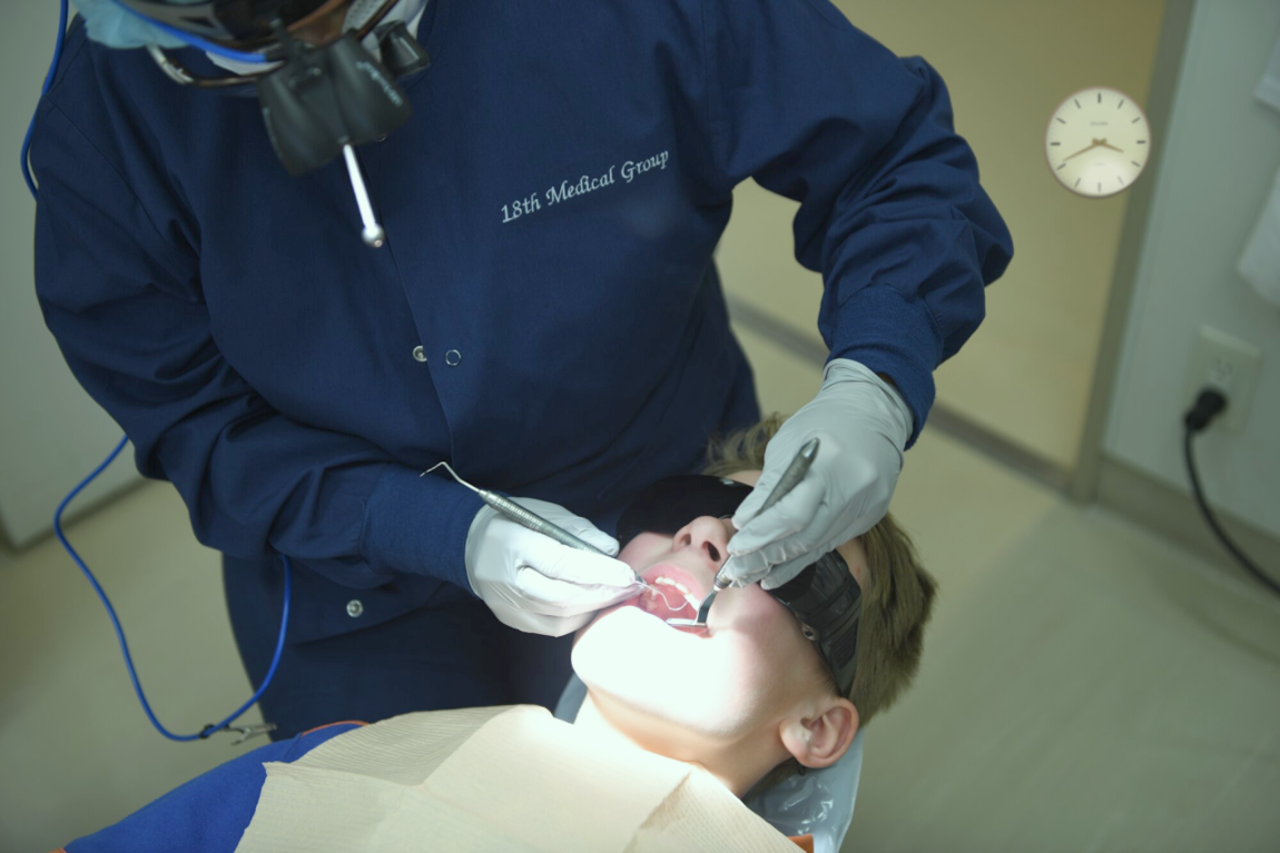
3:41
